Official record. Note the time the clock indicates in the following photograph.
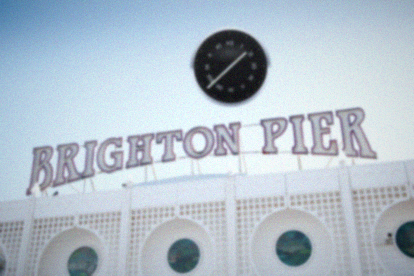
1:38
